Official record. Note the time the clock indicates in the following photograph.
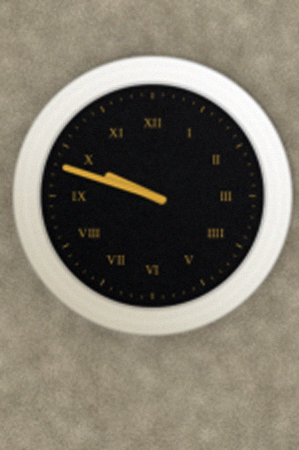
9:48
